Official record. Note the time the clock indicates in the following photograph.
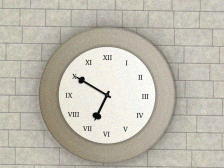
6:50
